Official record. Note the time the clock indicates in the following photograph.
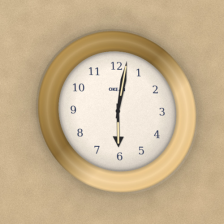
6:02
